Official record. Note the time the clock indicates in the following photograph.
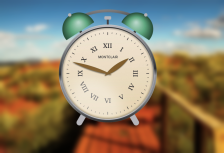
1:48
